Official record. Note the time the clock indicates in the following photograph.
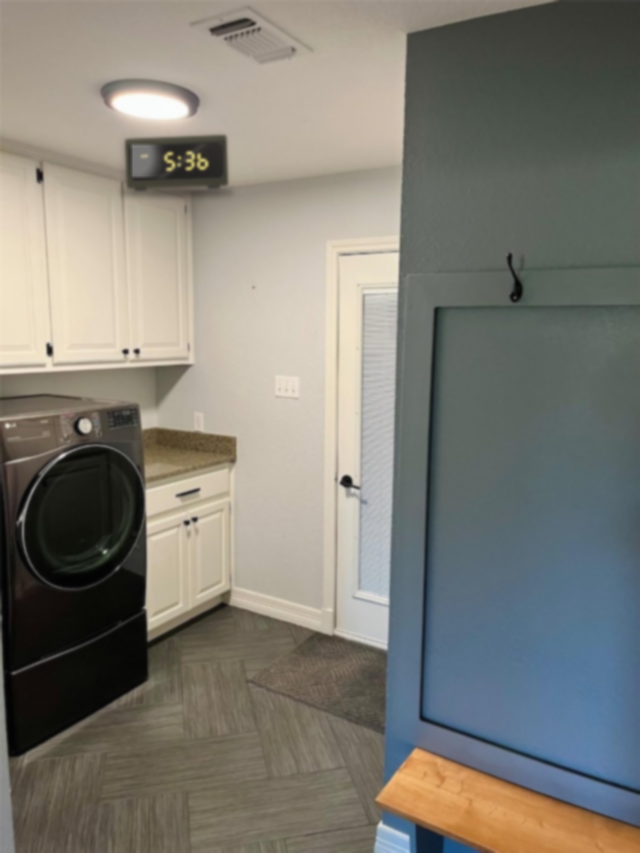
5:36
